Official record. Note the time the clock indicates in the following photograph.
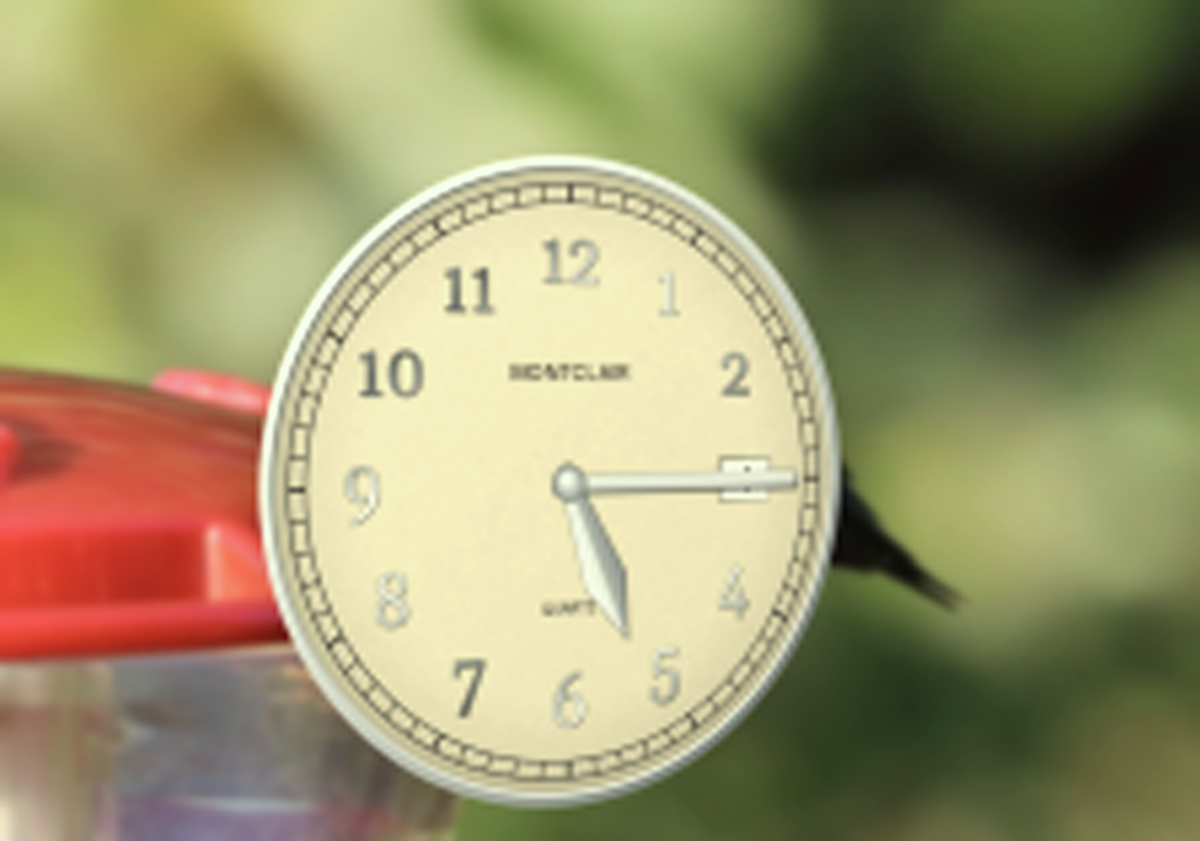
5:15
